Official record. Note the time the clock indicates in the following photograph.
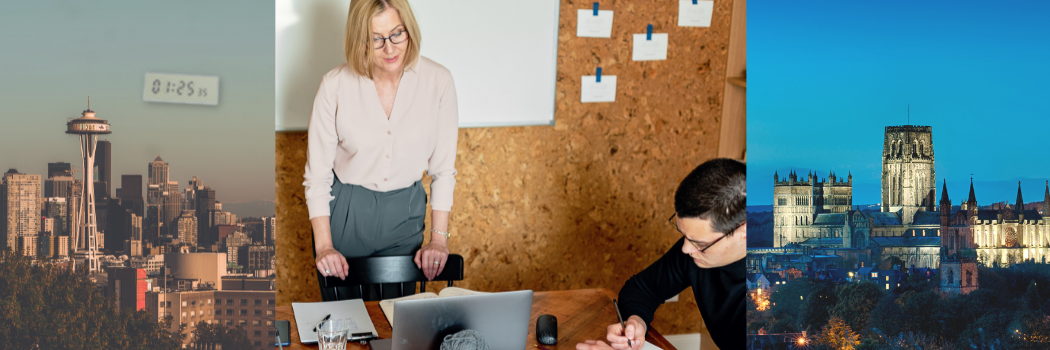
1:25
